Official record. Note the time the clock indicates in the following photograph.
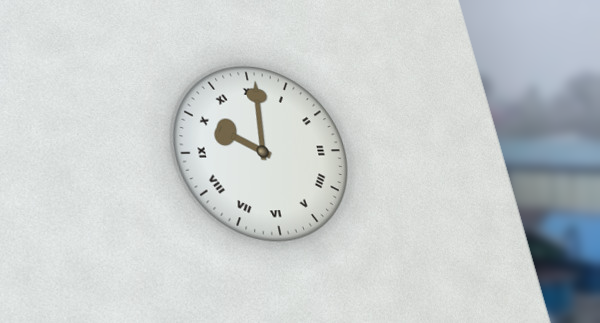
10:01
